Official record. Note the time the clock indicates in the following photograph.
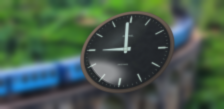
8:59
